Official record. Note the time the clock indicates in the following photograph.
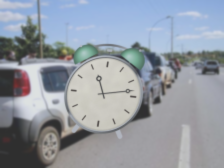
11:13
